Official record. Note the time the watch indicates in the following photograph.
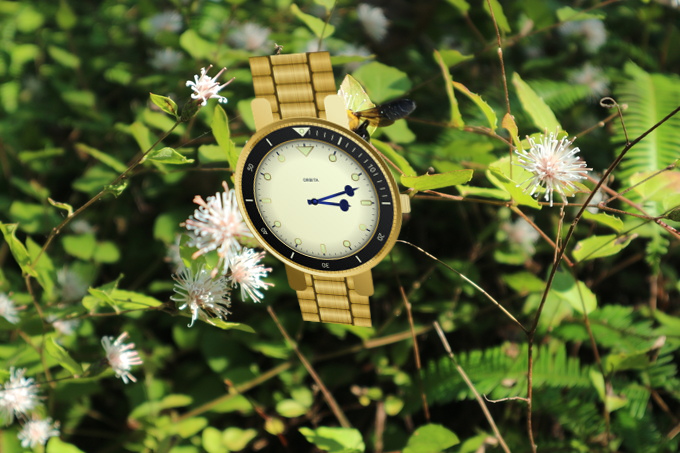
3:12
